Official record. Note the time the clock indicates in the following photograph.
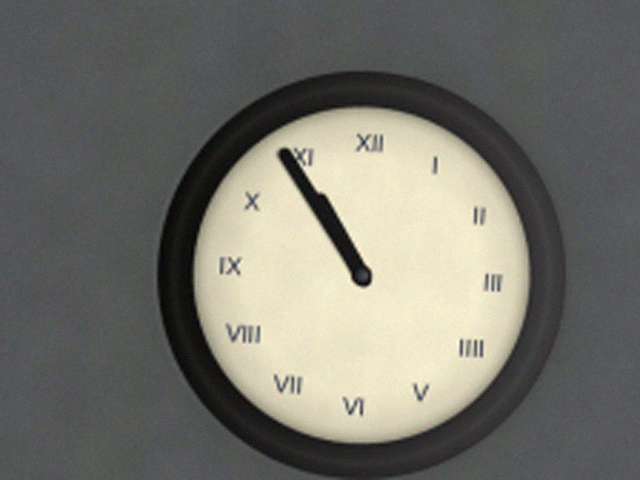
10:54
